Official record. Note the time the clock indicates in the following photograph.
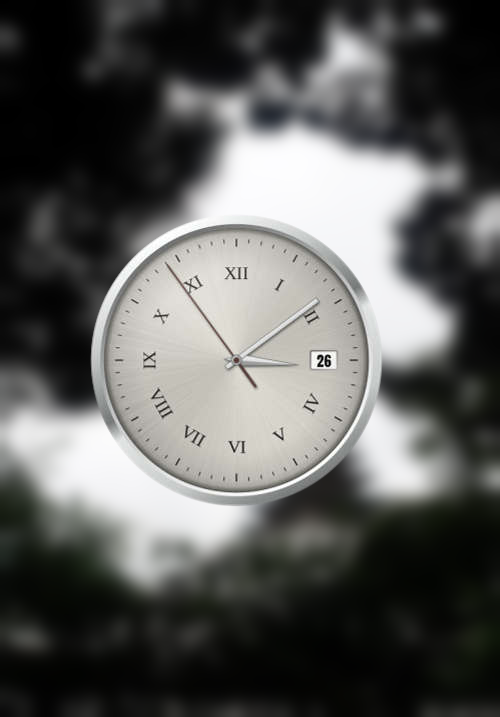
3:08:54
